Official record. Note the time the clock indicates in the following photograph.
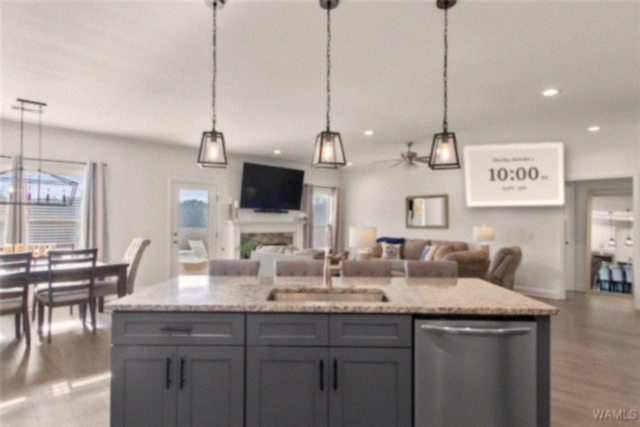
10:00
